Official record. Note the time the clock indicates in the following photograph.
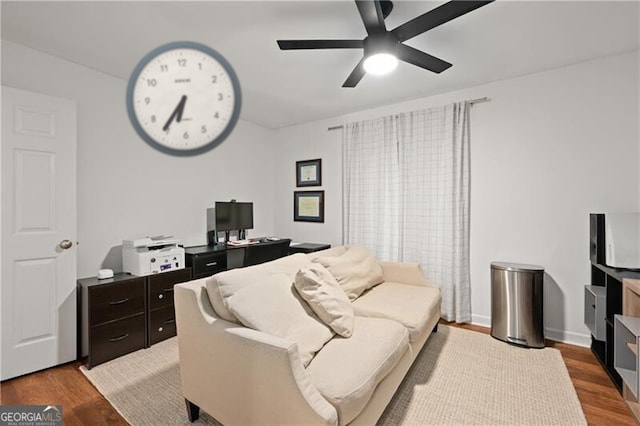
6:36
